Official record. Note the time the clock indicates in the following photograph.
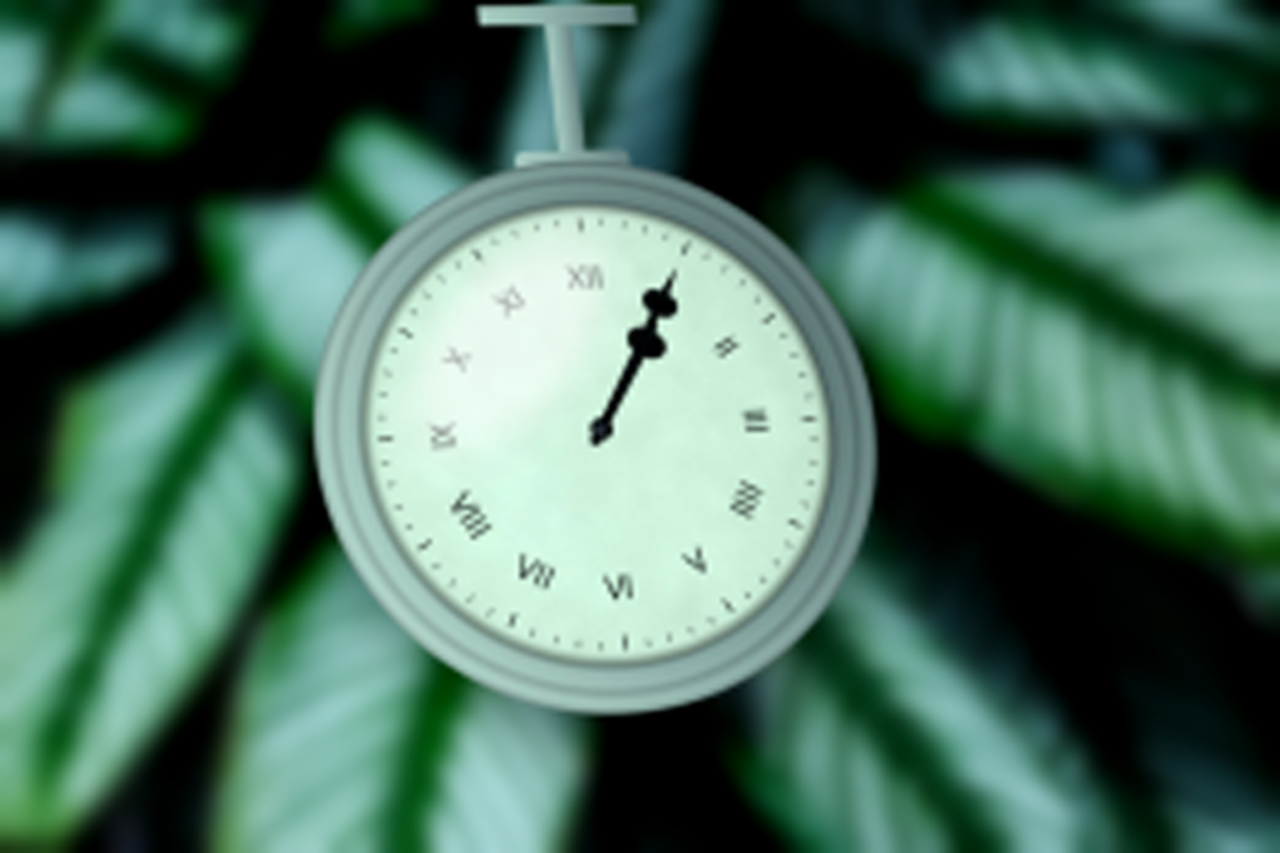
1:05
